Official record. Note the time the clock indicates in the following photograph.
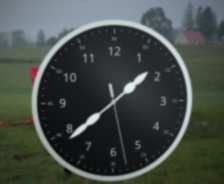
1:38:28
